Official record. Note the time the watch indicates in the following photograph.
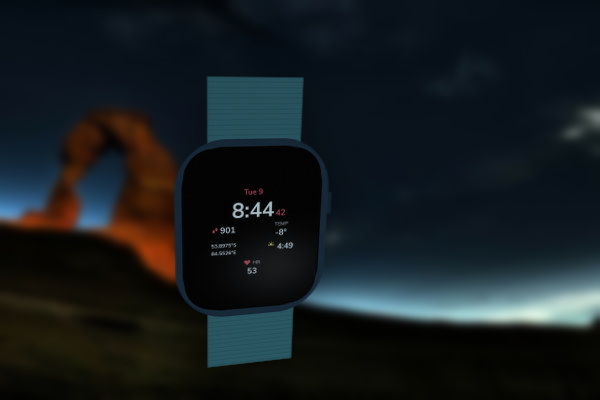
8:44:42
